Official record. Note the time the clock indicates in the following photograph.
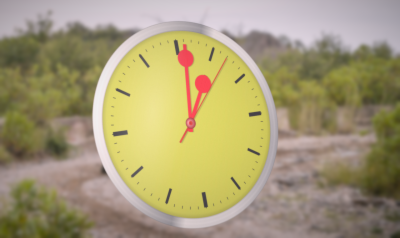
1:01:07
